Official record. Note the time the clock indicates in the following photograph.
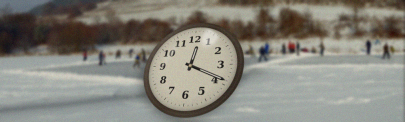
12:19
